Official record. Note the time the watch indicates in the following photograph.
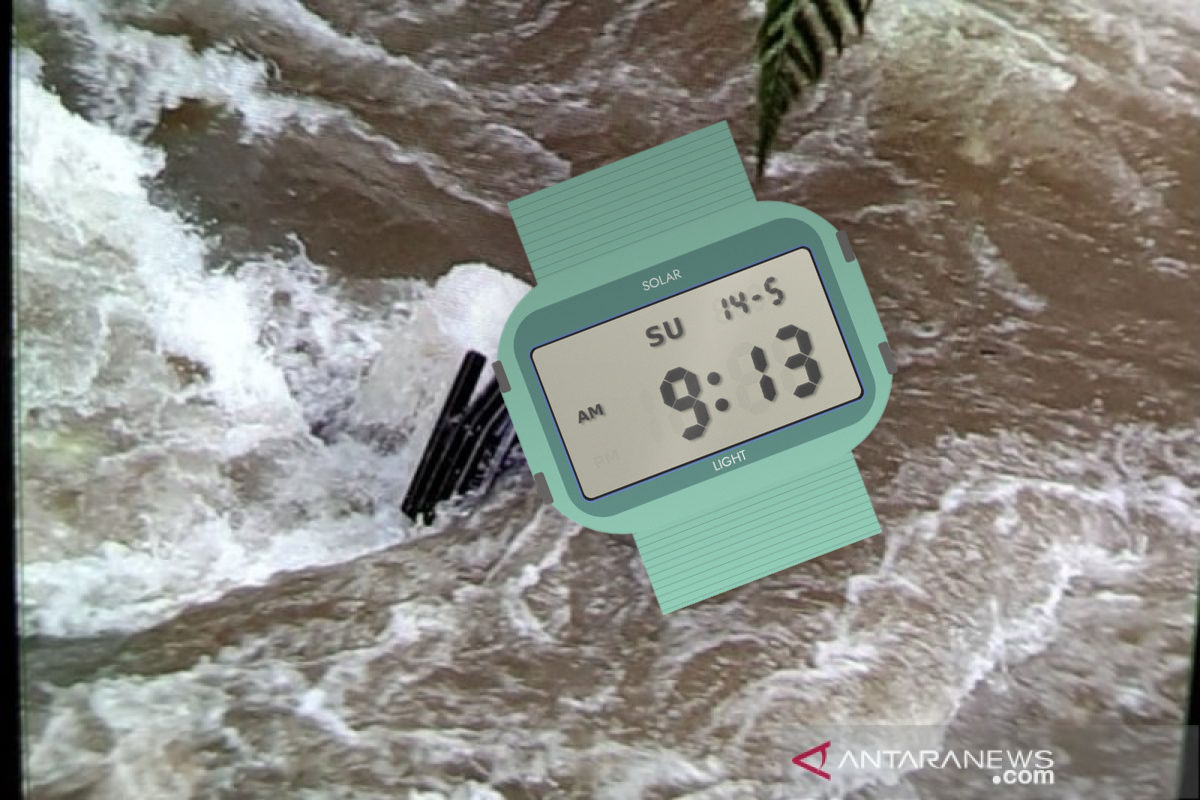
9:13
